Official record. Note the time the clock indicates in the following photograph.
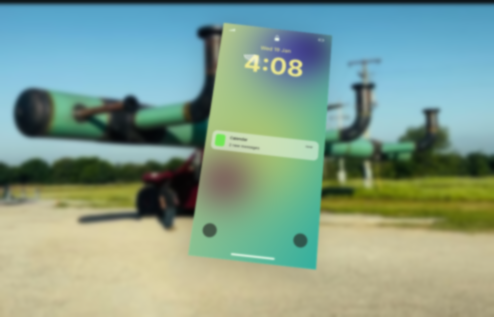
4:08
